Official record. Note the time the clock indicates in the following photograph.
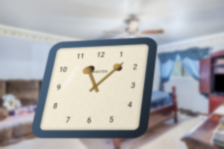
11:07
